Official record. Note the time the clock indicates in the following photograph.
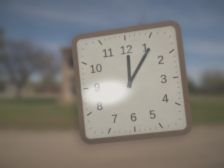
12:06
